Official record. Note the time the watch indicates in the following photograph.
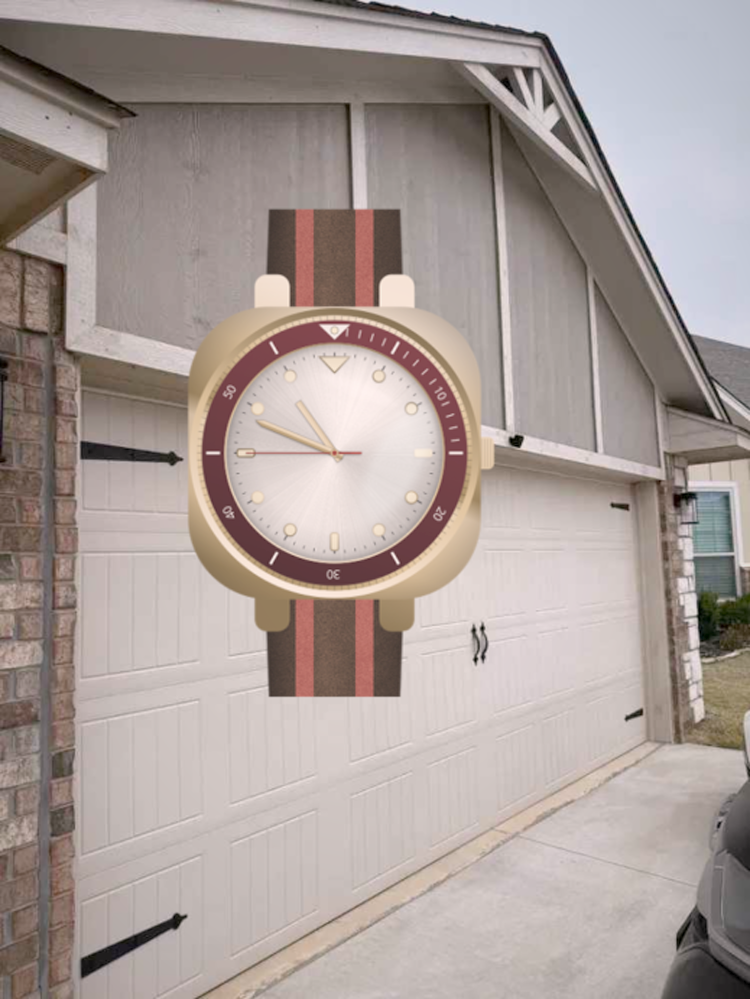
10:48:45
